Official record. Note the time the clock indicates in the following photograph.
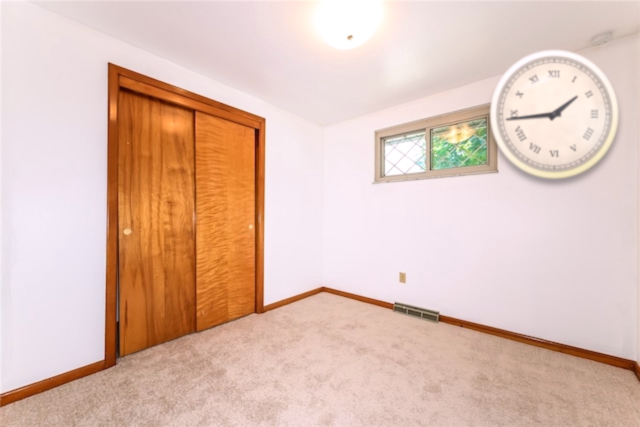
1:44
